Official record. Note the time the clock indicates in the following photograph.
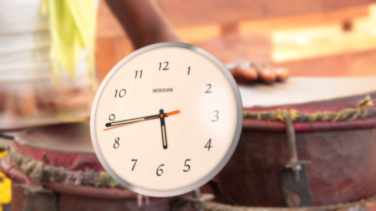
5:43:43
